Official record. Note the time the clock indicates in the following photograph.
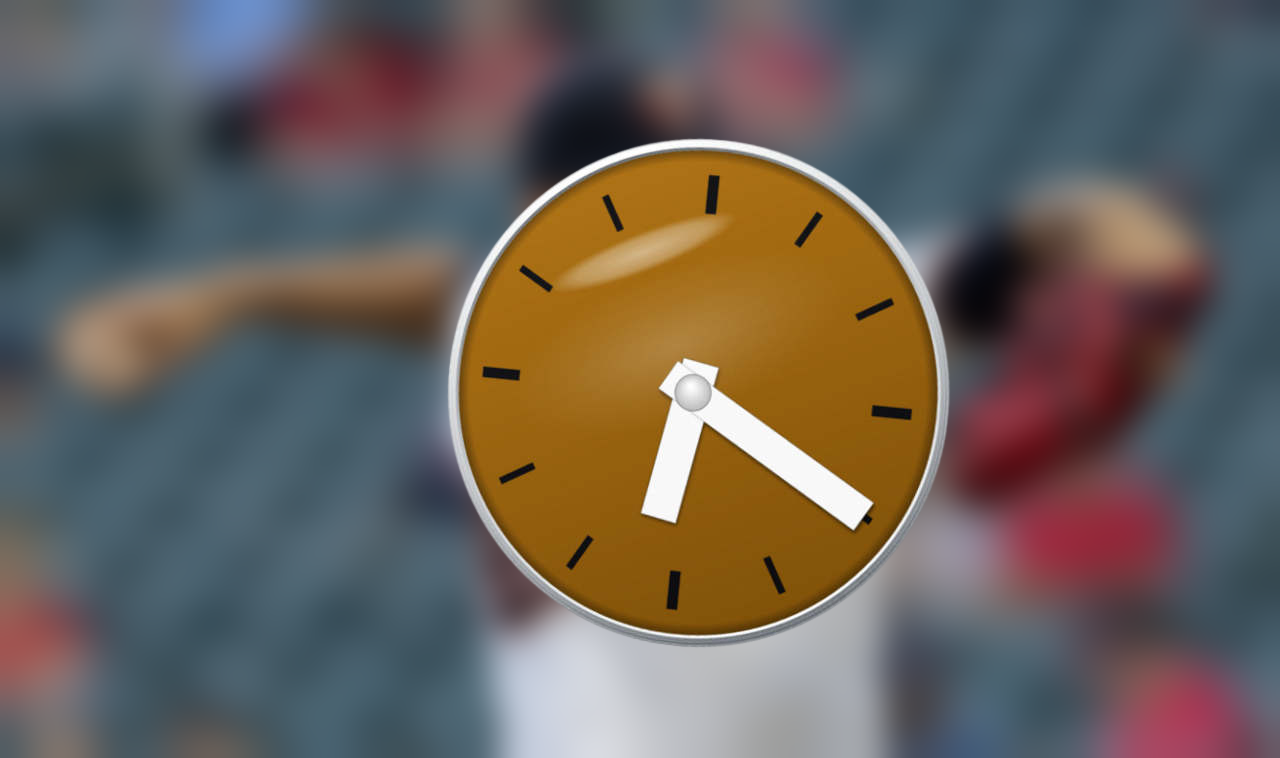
6:20
